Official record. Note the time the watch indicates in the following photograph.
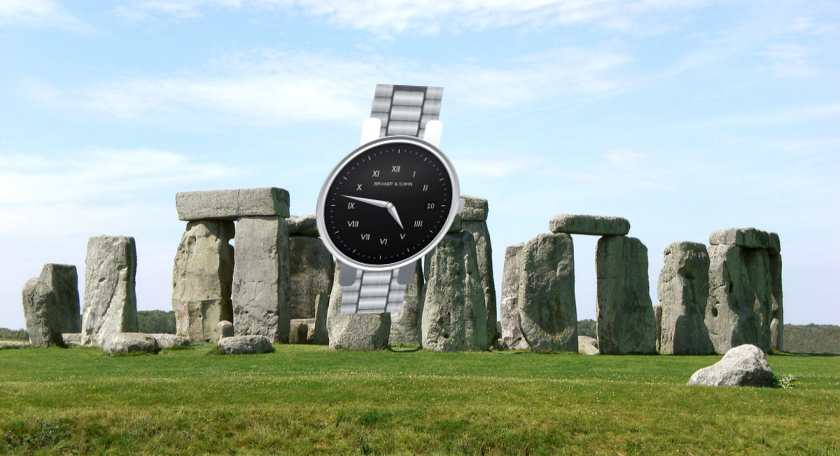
4:47
